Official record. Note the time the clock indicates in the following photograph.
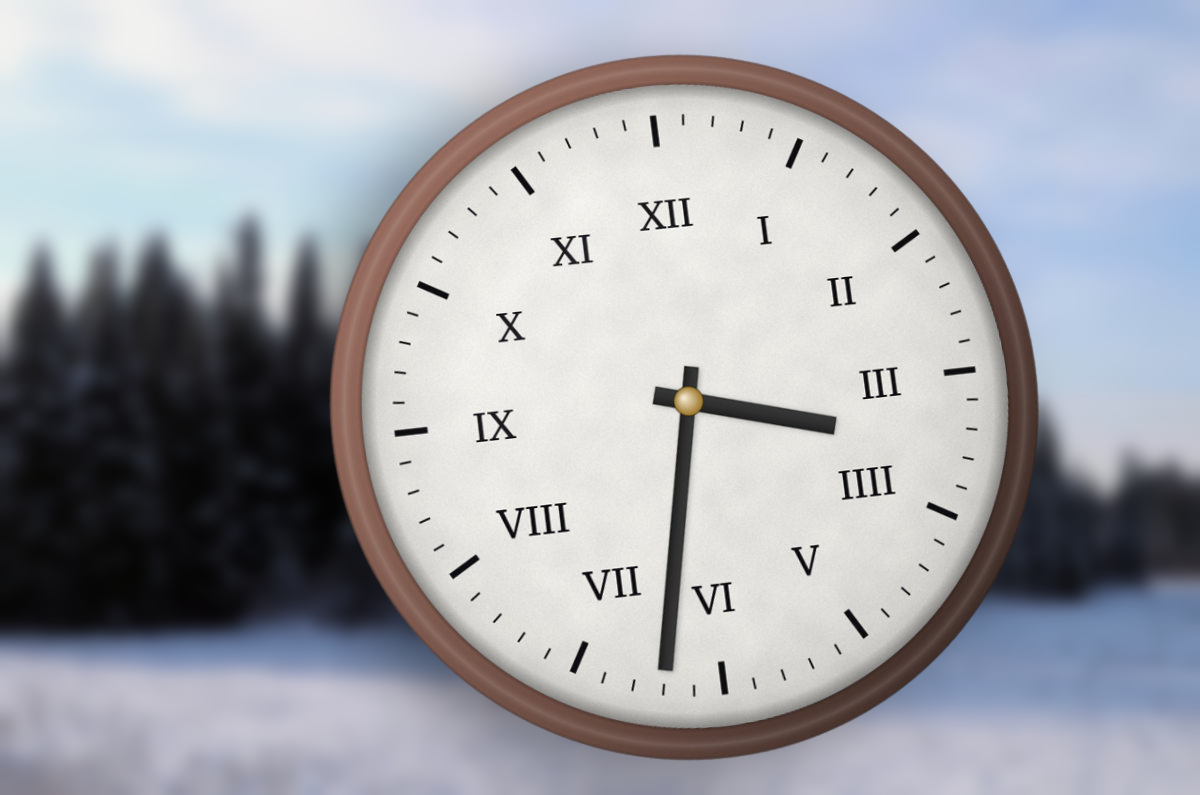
3:32
